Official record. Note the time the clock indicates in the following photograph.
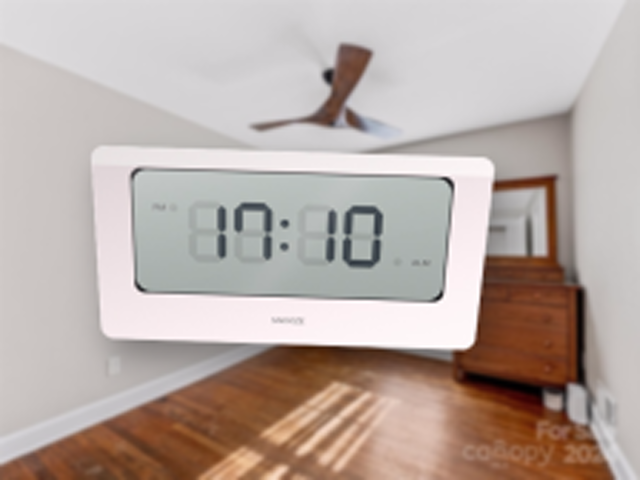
17:10
